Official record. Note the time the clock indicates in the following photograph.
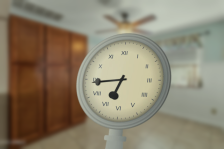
6:44
